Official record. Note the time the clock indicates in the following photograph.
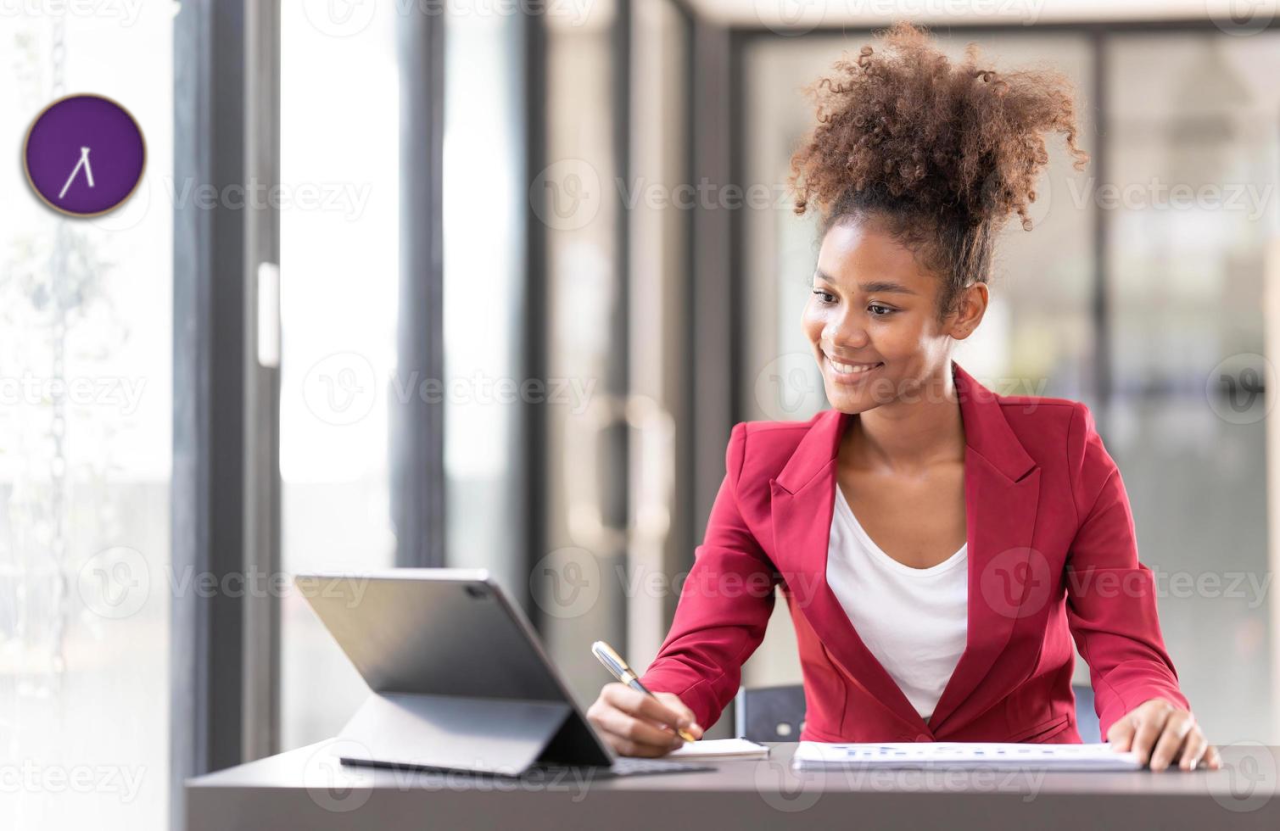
5:35
